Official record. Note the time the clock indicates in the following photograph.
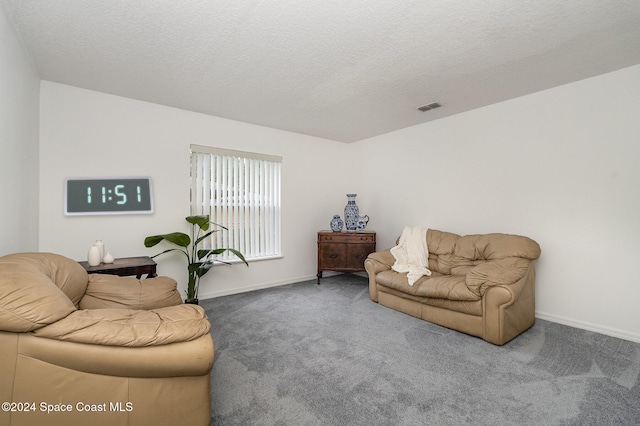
11:51
